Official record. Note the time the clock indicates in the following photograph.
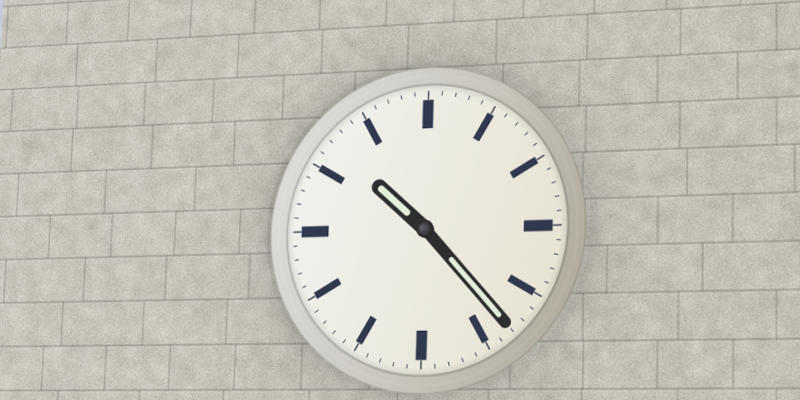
10:23
